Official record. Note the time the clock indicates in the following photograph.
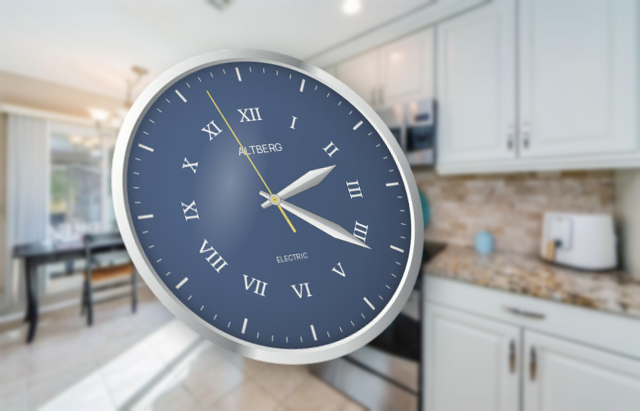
2:20:57
